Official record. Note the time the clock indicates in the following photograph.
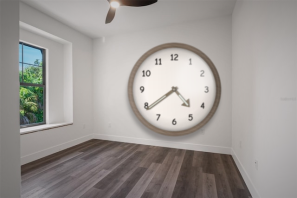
4:39
